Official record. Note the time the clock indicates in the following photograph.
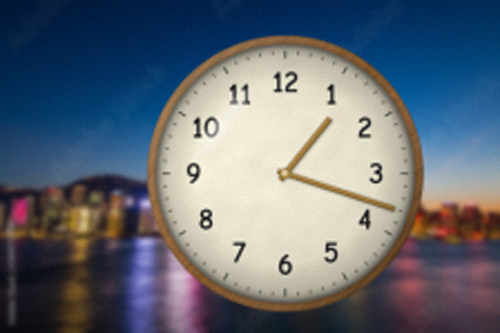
1:18
